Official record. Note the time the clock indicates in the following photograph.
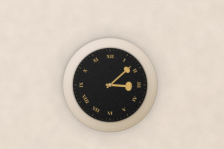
3:08
